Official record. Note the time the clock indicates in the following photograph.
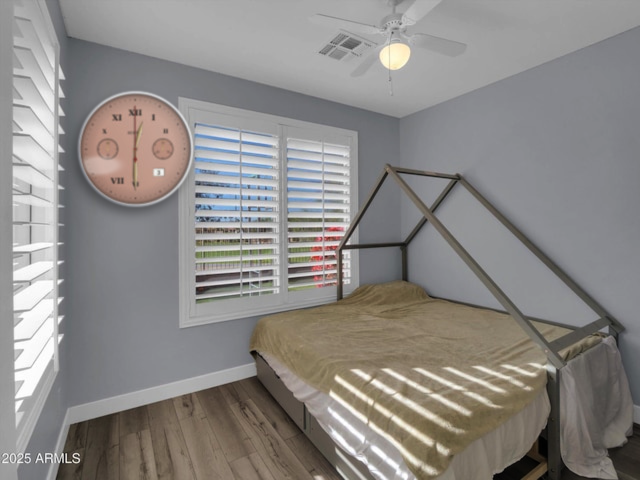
12:30
